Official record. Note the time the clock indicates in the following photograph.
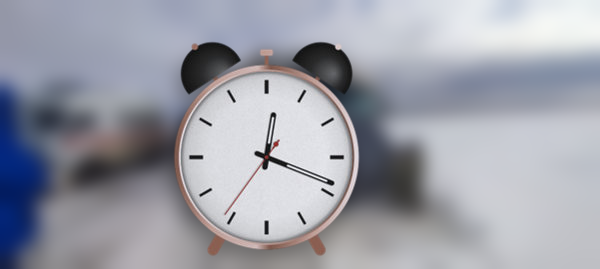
12:18:36
